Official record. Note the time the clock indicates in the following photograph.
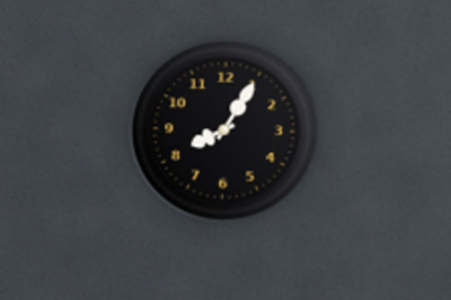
8:05
